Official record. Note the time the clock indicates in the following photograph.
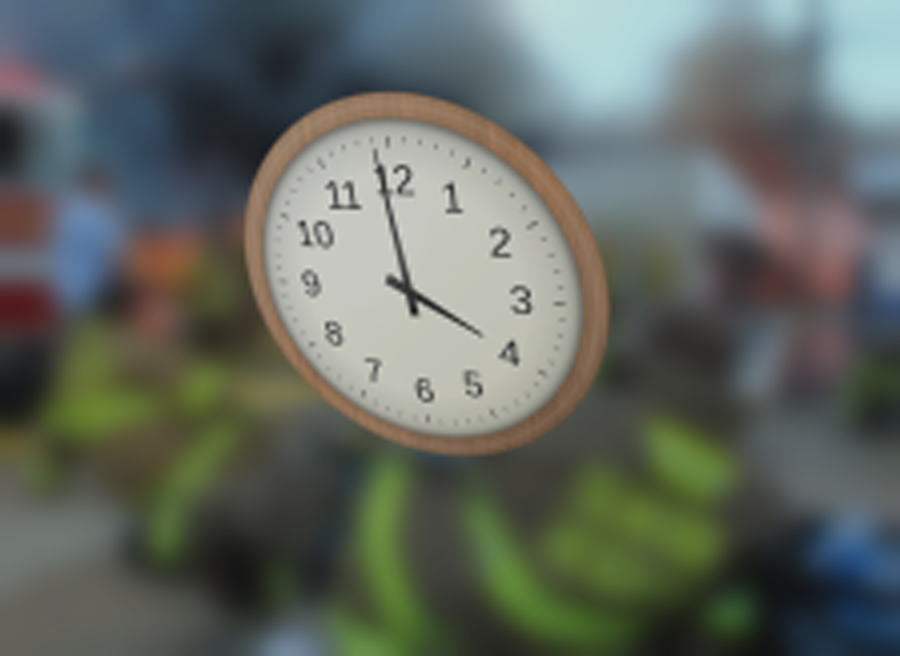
3:59
